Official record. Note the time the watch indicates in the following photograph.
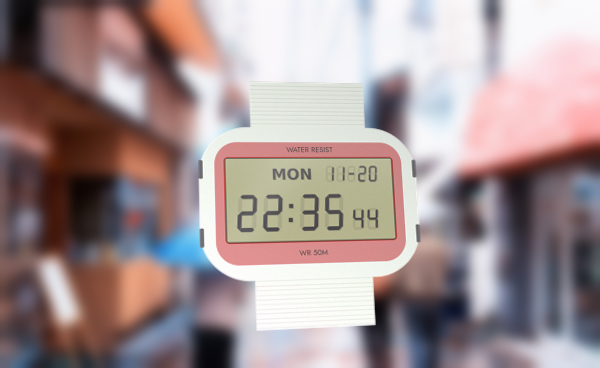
22:35:44
